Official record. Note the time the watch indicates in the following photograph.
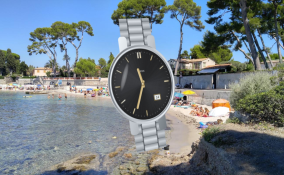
11:34
